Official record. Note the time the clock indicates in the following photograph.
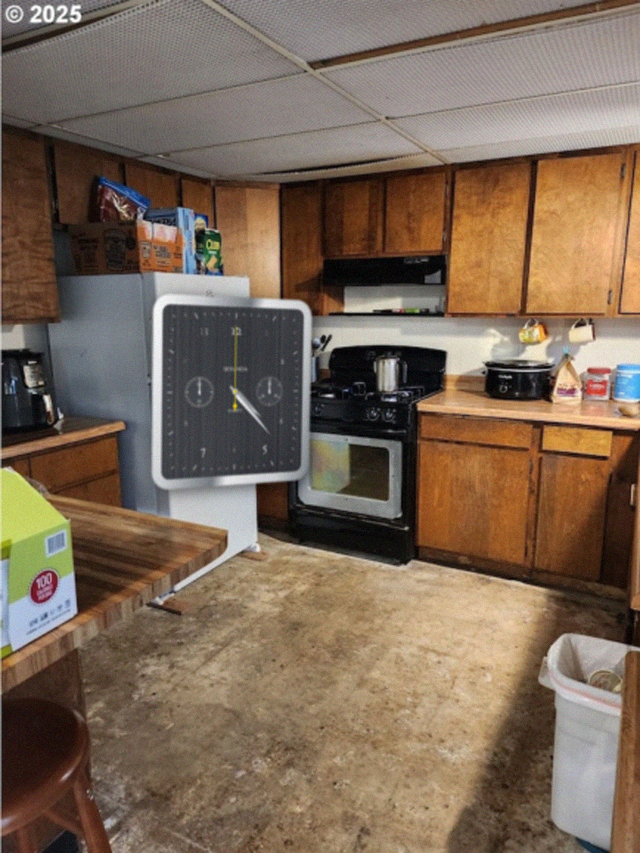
4:23
